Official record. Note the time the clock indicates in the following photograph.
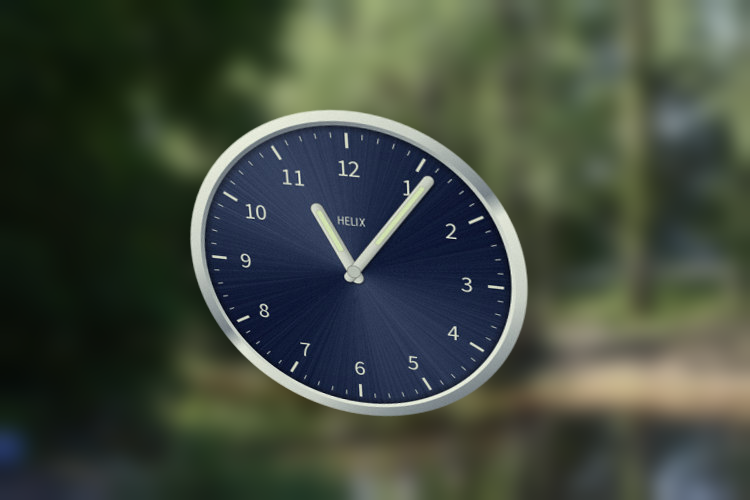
11:06
